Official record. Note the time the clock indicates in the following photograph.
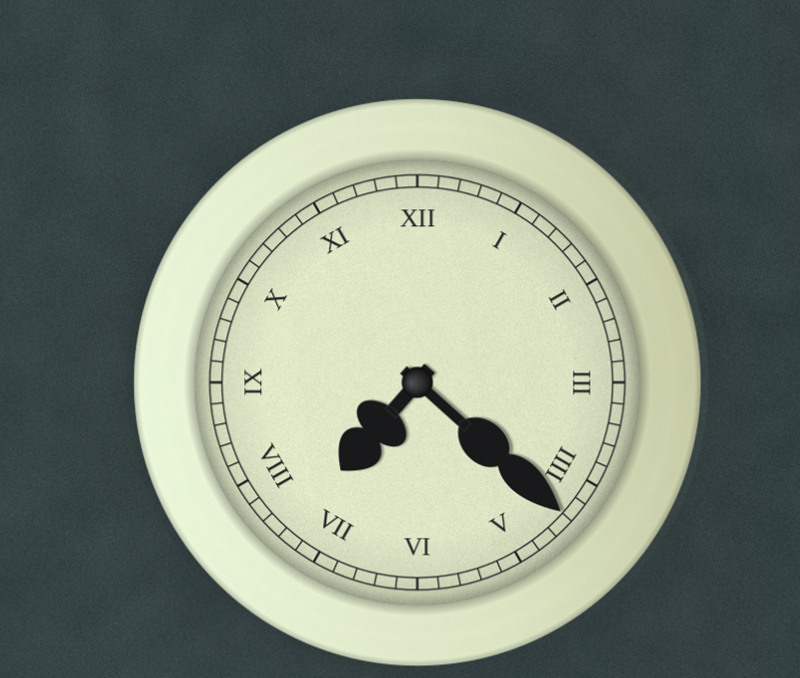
7:22
